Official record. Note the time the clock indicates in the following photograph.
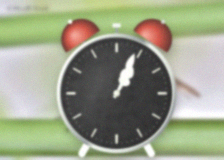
1:04
